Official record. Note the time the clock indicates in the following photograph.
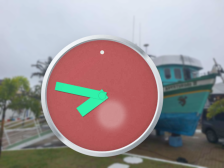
7:47
